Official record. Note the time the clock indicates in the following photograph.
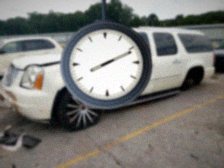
8:11
